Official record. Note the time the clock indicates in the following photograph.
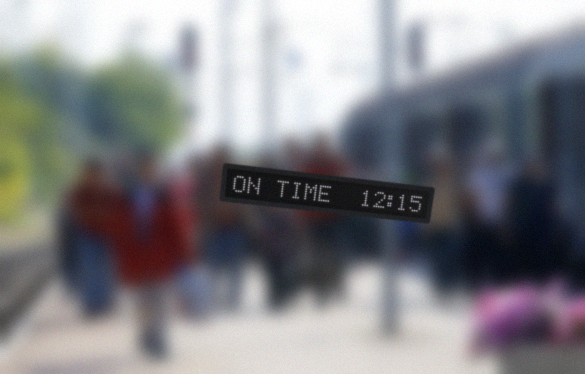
12:15
